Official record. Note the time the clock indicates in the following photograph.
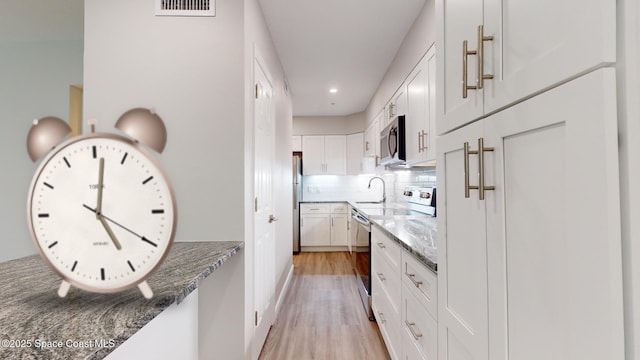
5:01:20
